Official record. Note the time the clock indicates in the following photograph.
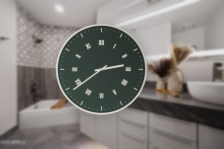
2:39
